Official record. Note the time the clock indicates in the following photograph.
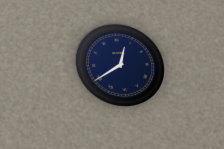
12:40
